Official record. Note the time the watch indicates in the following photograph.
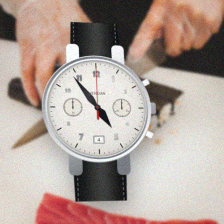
4:54
